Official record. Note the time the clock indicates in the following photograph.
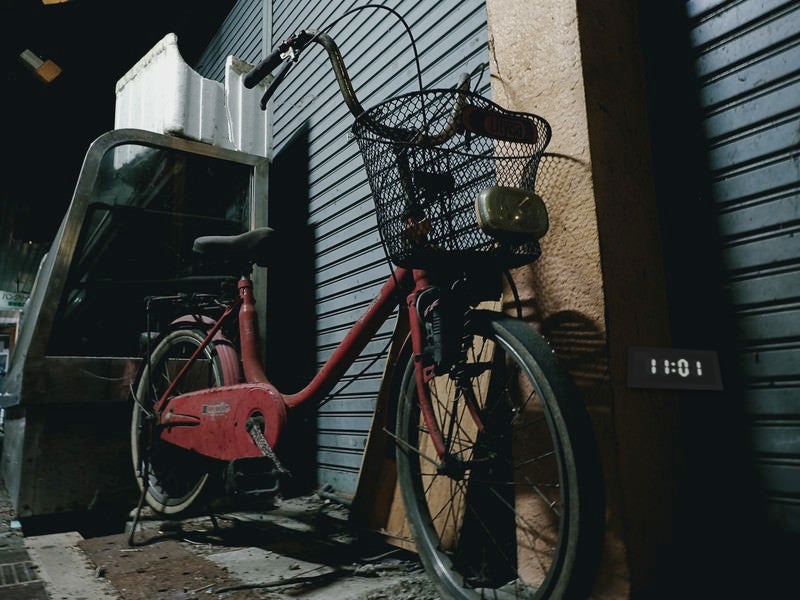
11:01
